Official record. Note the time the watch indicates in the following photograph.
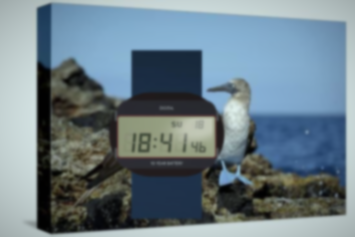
18:41
